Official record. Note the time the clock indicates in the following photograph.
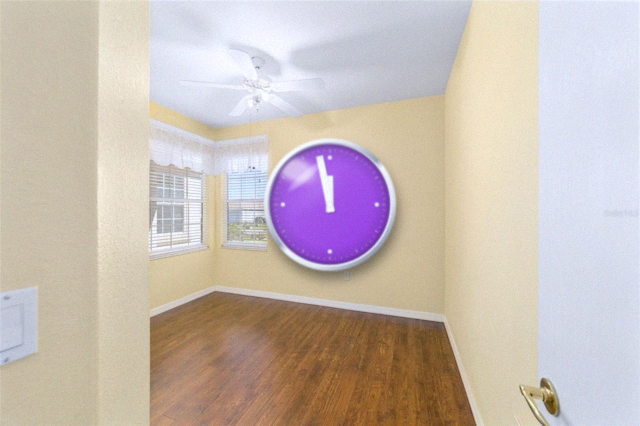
11:58
